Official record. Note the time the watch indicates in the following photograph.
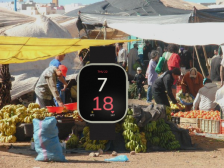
7:18
